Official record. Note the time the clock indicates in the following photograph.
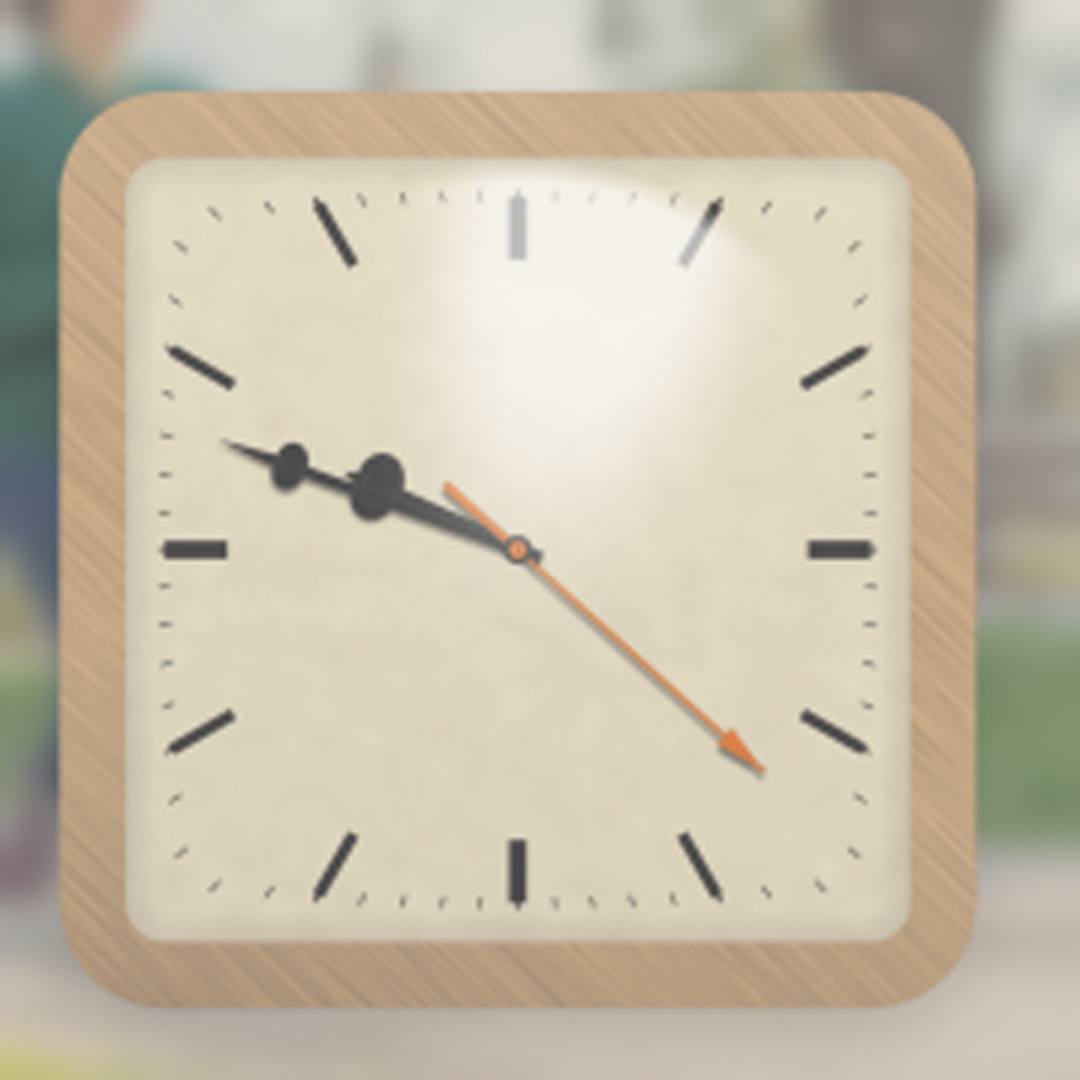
9:48:22
